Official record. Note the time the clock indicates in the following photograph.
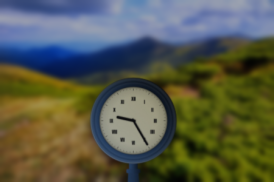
9:25
